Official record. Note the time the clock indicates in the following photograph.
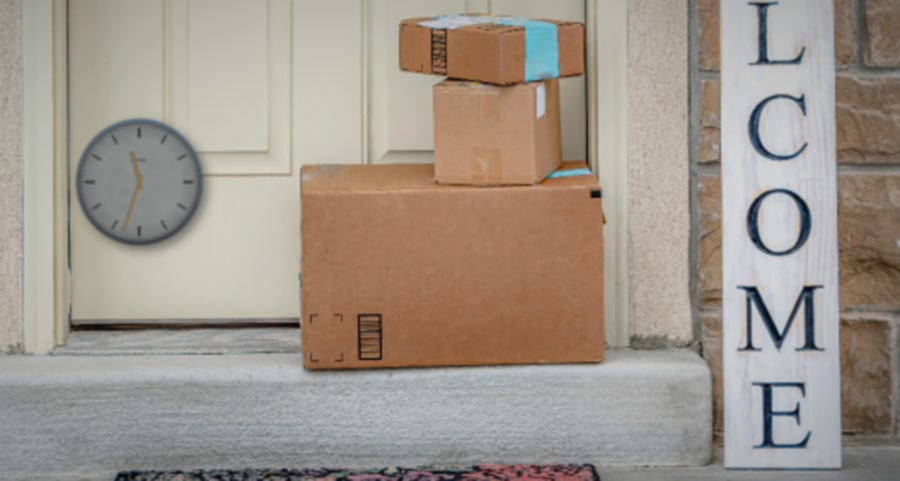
11:33
